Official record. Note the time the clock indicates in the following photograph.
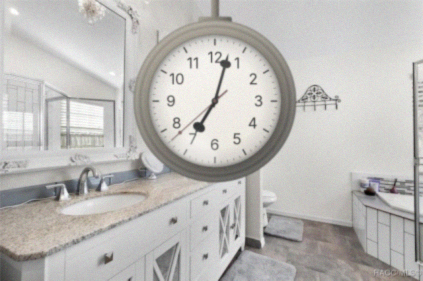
7:02:38
